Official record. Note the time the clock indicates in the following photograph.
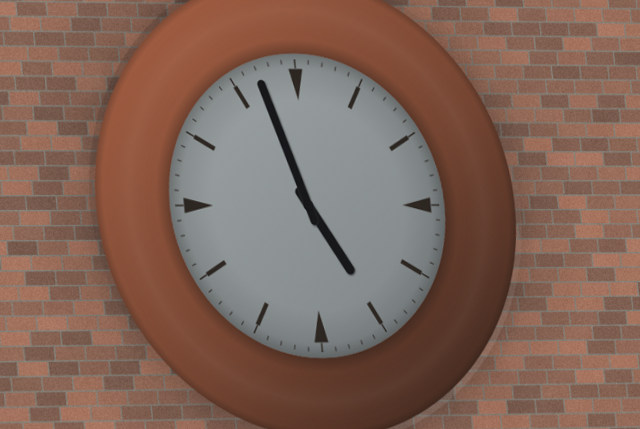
4:57
